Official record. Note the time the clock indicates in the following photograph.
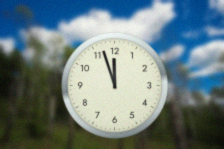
11:57
